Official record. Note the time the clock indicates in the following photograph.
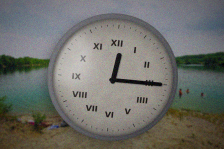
12:15
